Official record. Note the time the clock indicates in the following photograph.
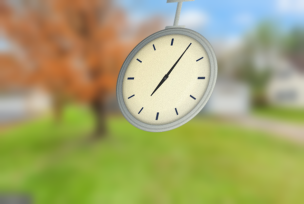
7:05
